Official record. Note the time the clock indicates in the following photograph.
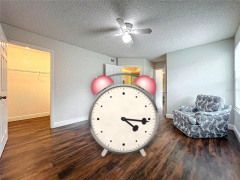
4:16
